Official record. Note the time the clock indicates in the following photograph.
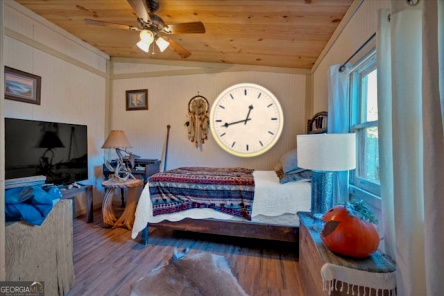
12:43
